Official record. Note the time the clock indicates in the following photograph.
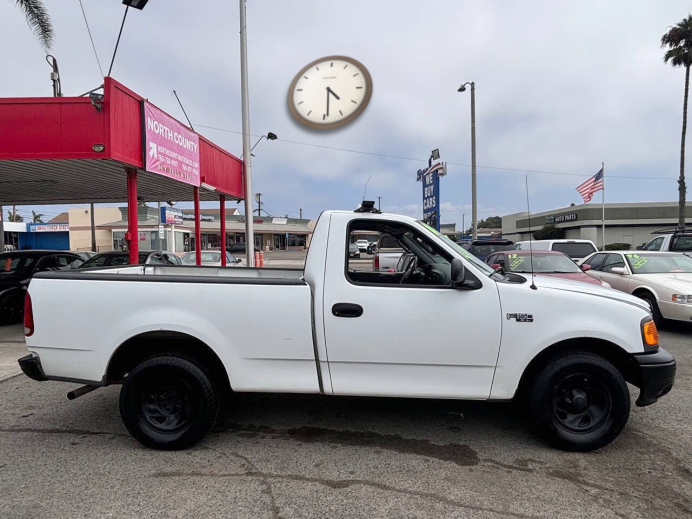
4:29
